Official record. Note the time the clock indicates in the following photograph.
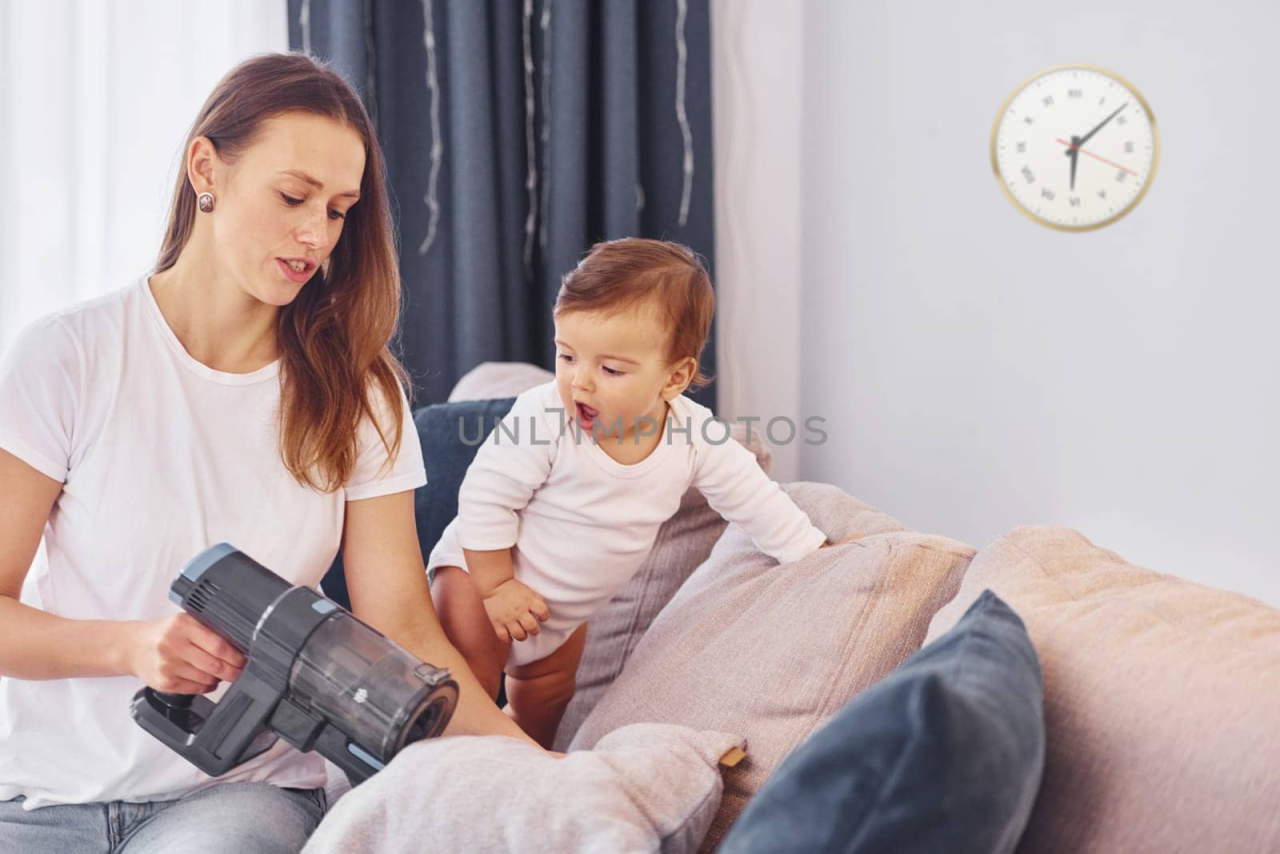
6:08:19
